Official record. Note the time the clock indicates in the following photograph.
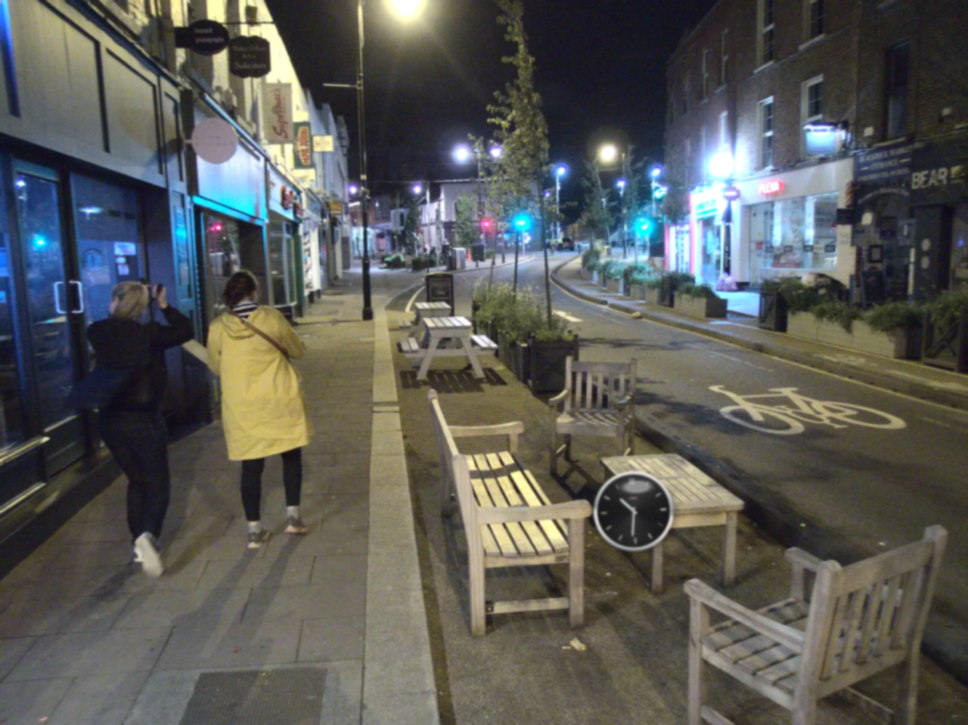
10:31
